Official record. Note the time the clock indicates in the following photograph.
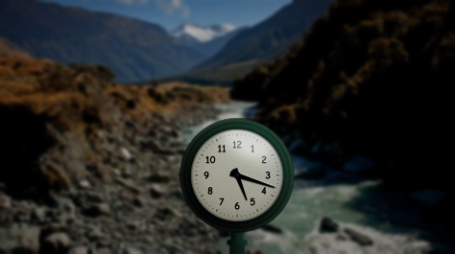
5:18
